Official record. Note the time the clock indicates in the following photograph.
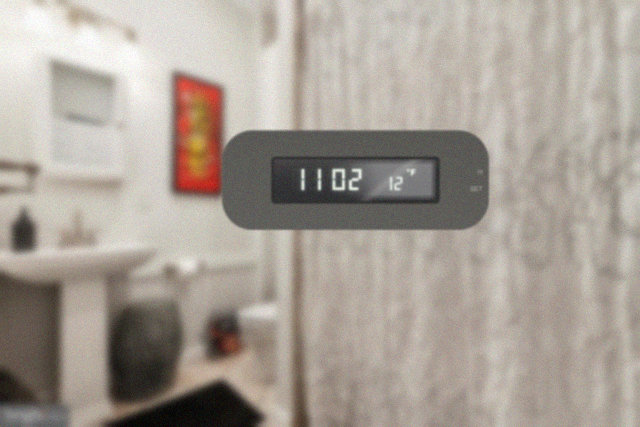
11:02
